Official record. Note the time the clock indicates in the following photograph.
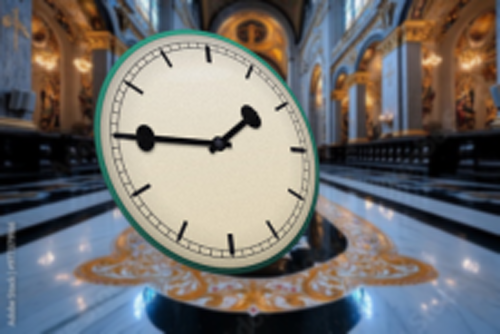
1:45
